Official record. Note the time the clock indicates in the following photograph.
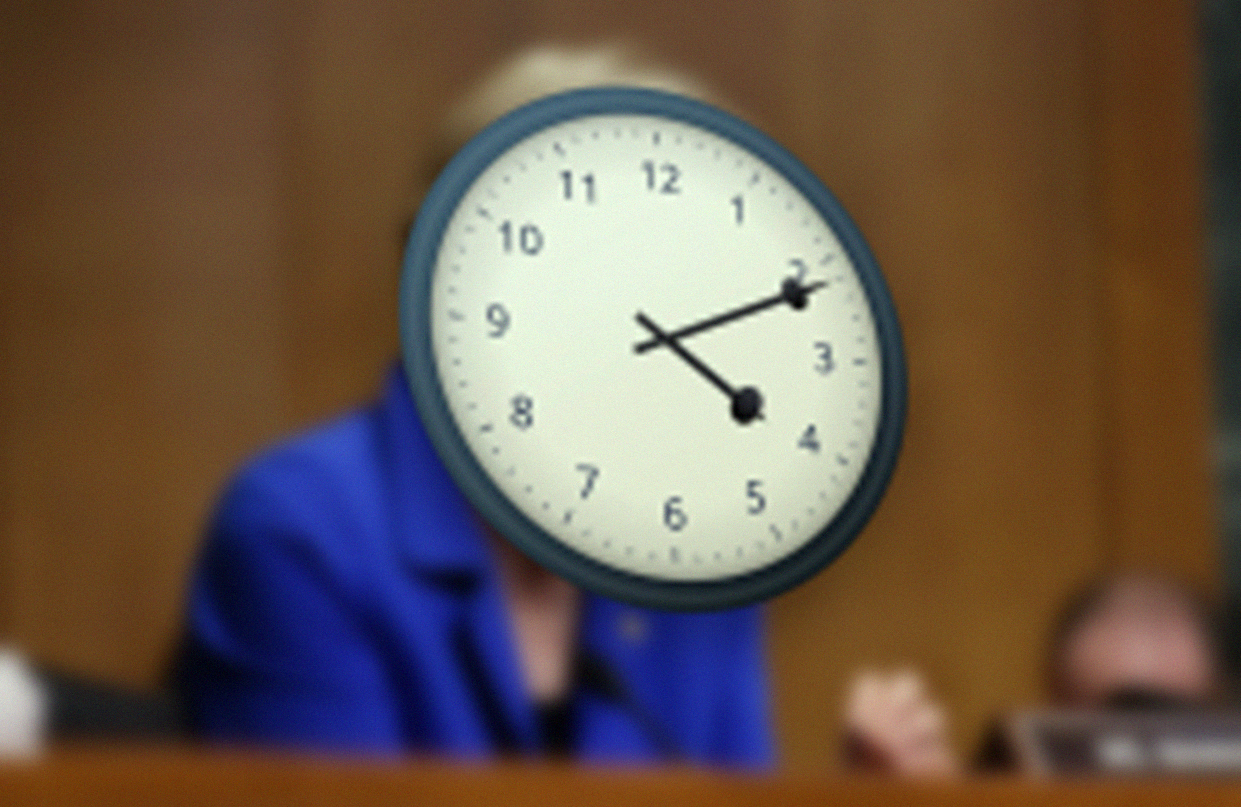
4:11
